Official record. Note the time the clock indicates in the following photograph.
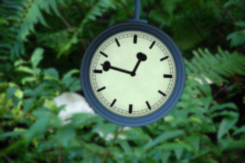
12:47
